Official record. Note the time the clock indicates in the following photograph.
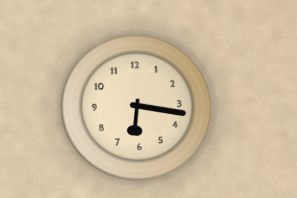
6:17
